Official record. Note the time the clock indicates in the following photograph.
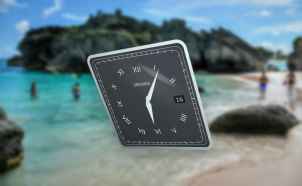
6:06
